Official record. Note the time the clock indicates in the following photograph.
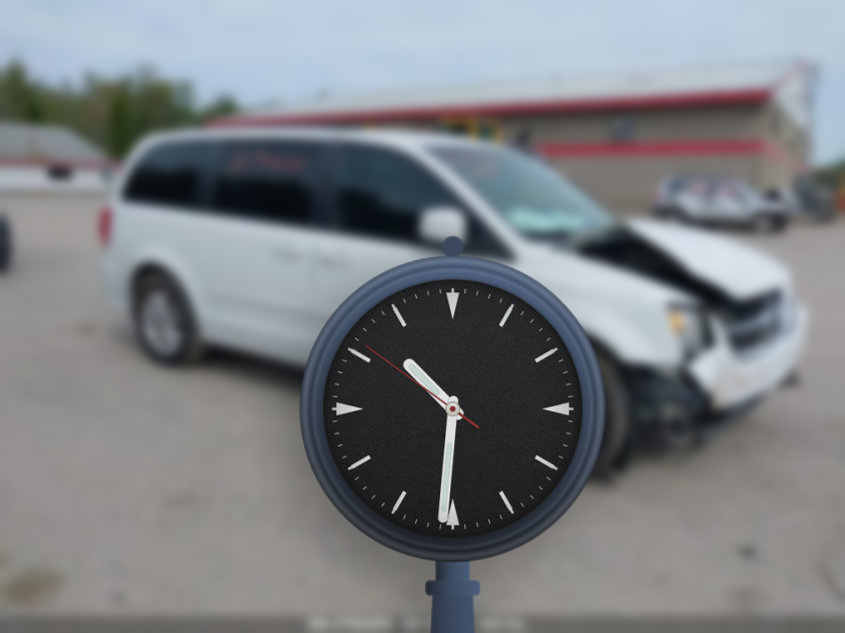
10:30:51
